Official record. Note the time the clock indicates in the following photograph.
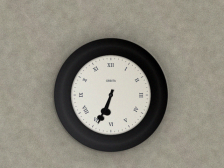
6:34
